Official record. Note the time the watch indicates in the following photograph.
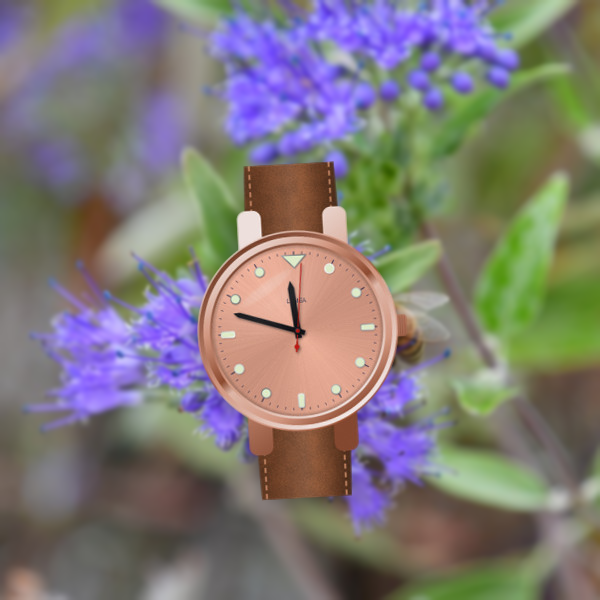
11:48:01
